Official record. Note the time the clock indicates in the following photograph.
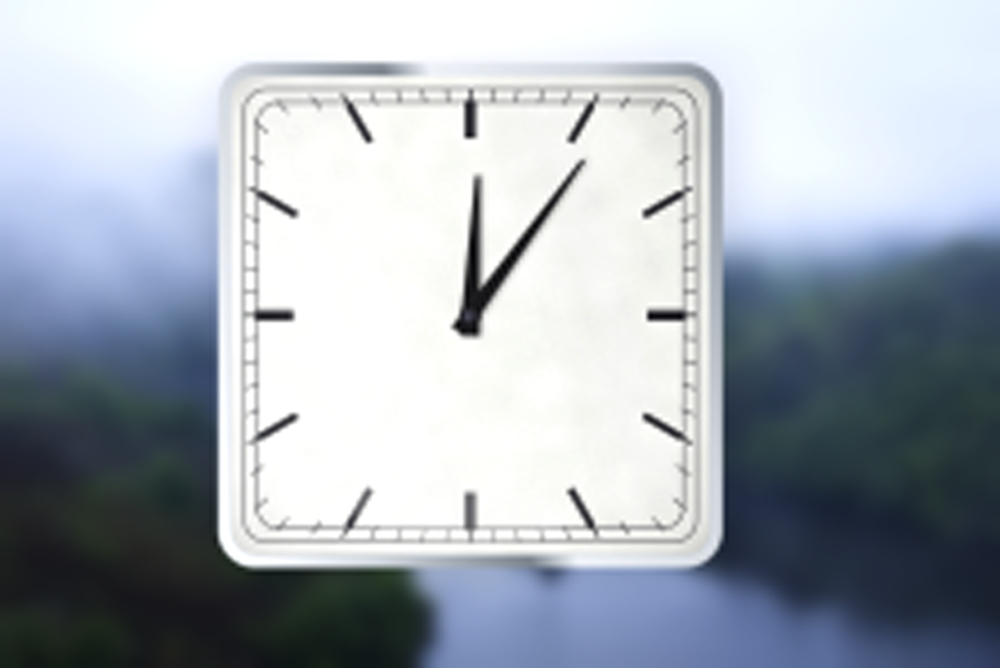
12:06
